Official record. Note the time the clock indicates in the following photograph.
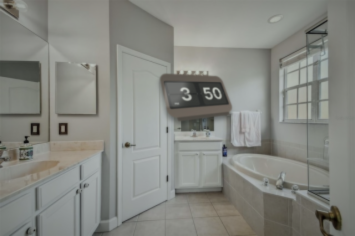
3:50
